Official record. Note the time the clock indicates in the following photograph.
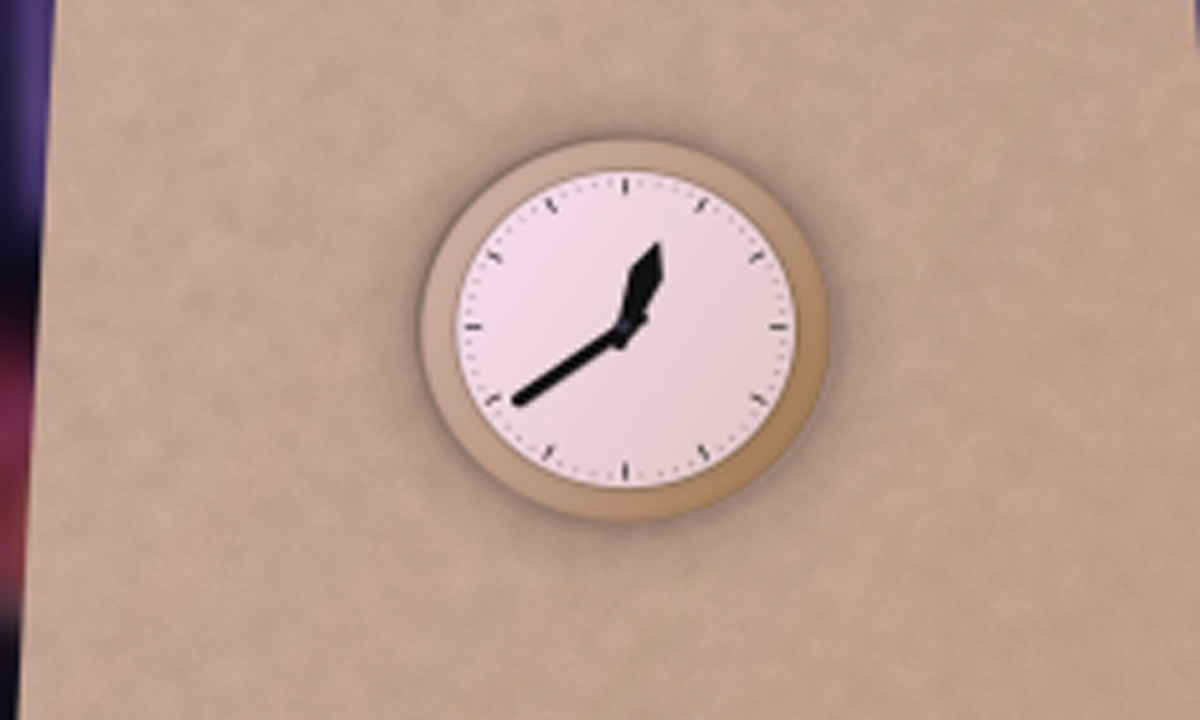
12:39
